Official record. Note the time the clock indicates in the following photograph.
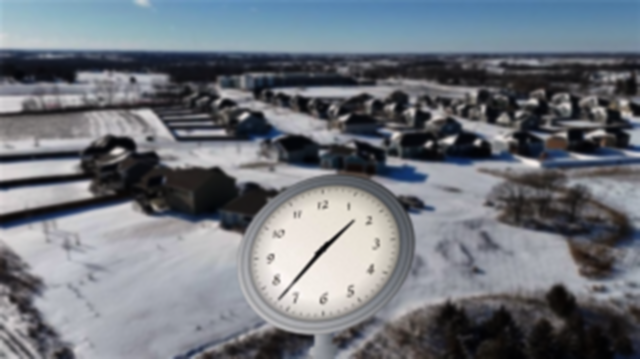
1:37
